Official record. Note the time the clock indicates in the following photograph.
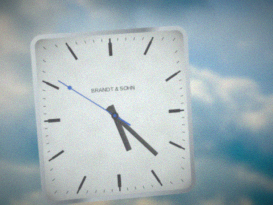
5:22:51
